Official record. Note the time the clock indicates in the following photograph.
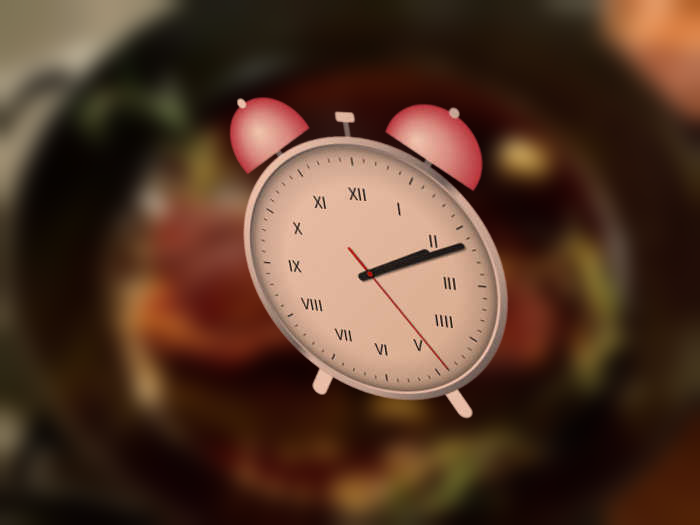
2:11:24
